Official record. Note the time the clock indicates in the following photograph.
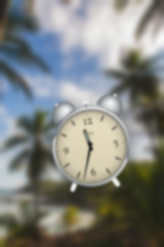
11:33
